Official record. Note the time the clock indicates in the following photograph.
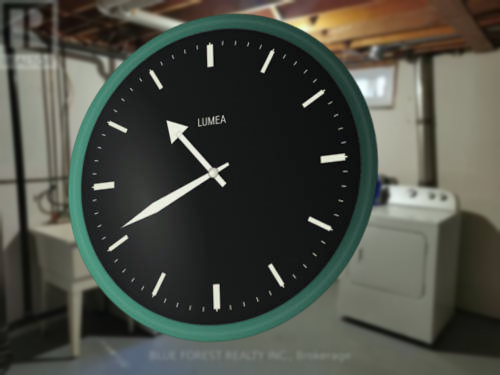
10:41
